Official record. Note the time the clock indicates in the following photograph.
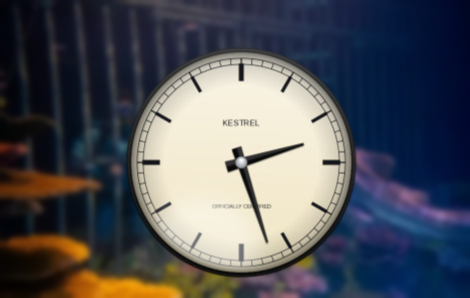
2:27
